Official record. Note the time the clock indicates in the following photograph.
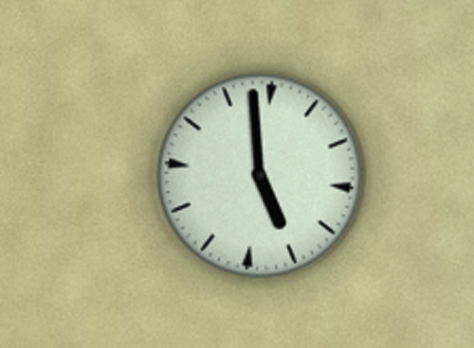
4:58
